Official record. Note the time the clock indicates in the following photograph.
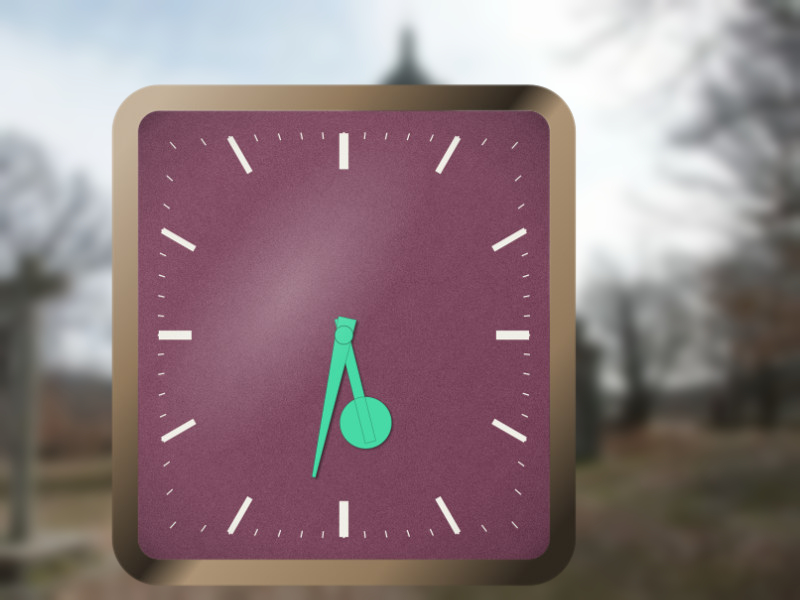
5:32
